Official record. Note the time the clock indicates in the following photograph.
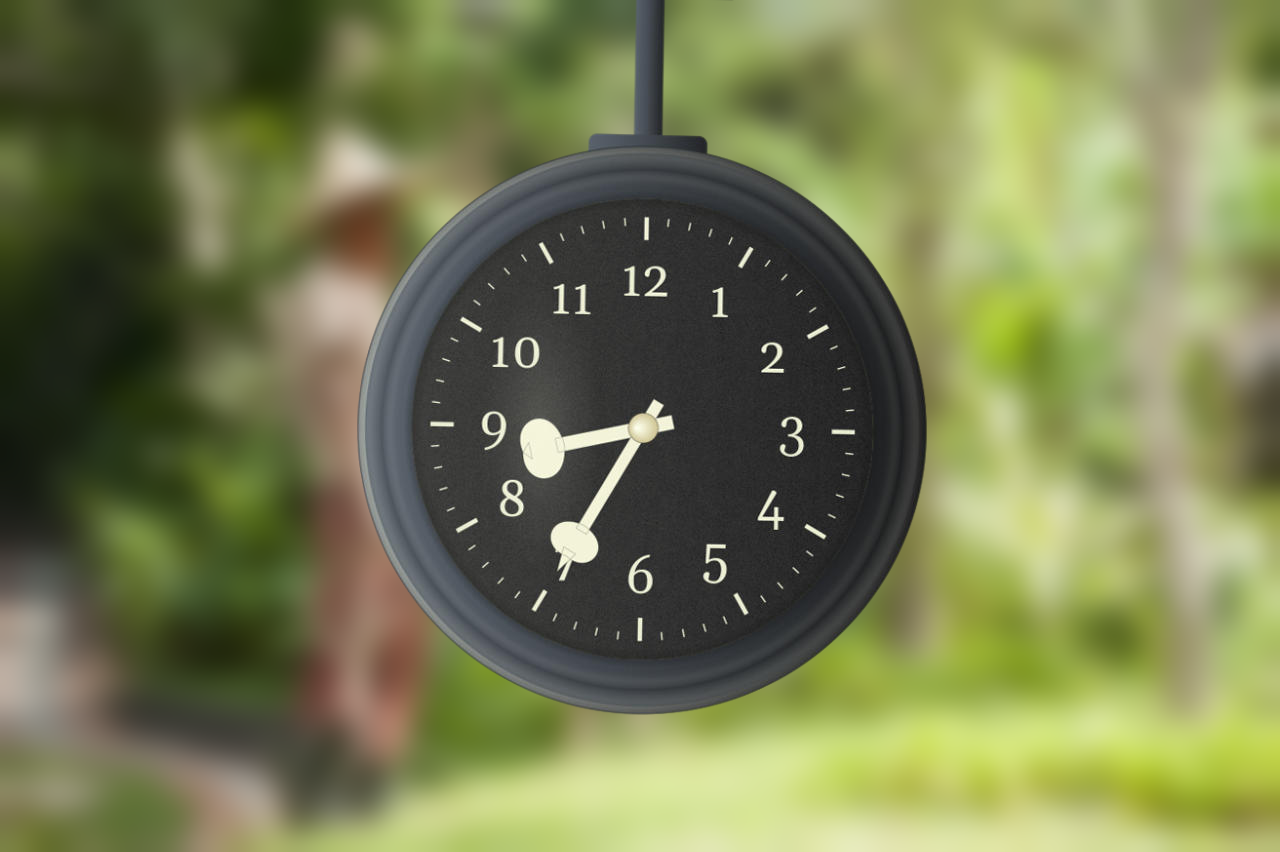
8:35
